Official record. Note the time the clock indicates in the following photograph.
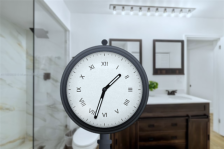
1:33
